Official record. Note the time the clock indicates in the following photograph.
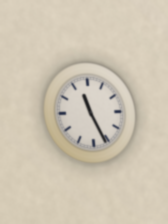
11:26
